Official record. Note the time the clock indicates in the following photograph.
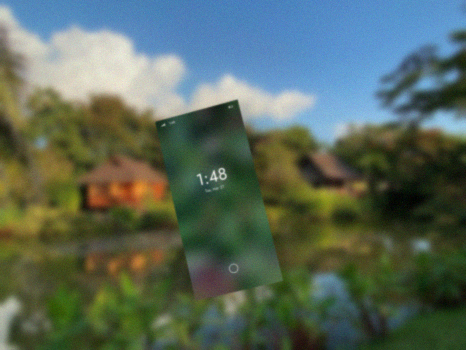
1:48
